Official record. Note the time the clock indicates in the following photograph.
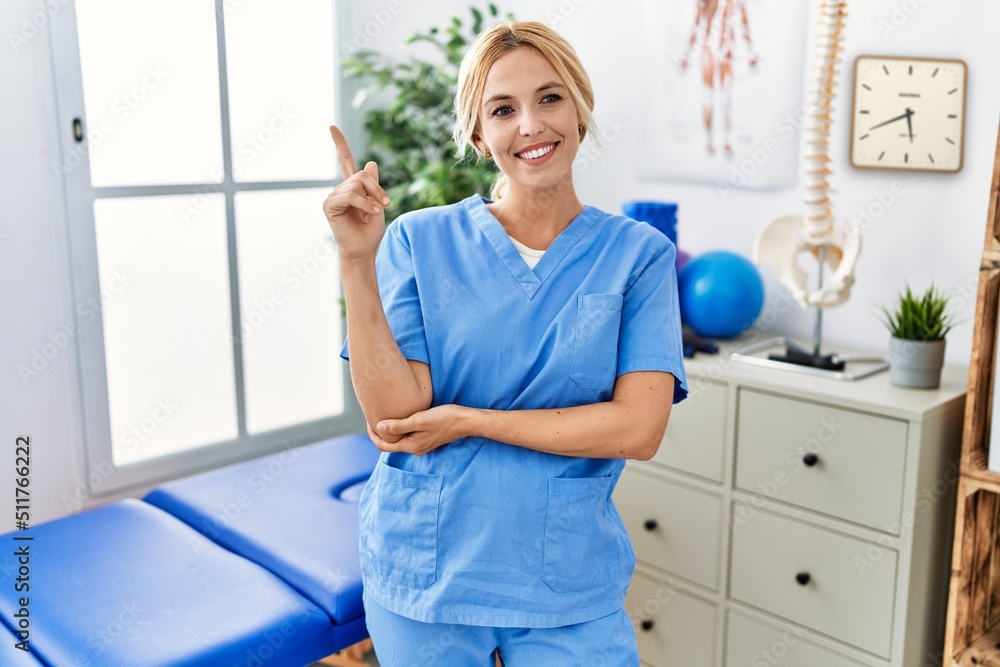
5:41
